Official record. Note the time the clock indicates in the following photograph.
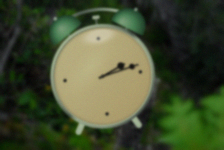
2:13
